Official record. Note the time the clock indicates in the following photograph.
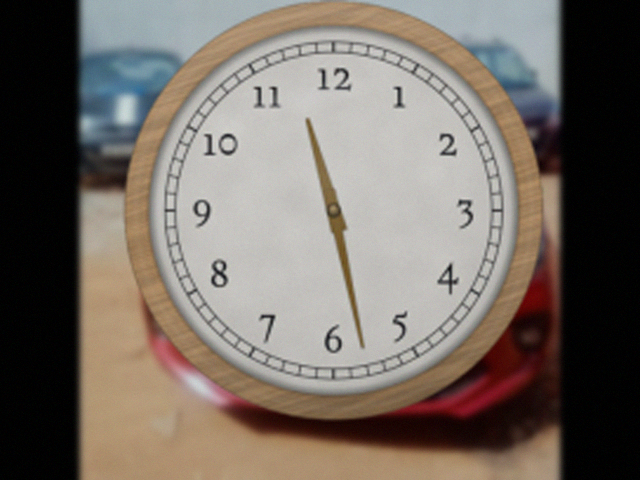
11:28
